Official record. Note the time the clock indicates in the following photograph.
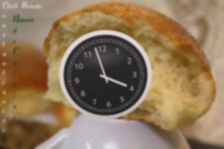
3:58
